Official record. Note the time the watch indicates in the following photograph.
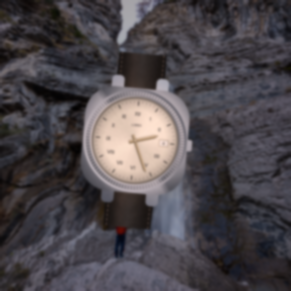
2:26
